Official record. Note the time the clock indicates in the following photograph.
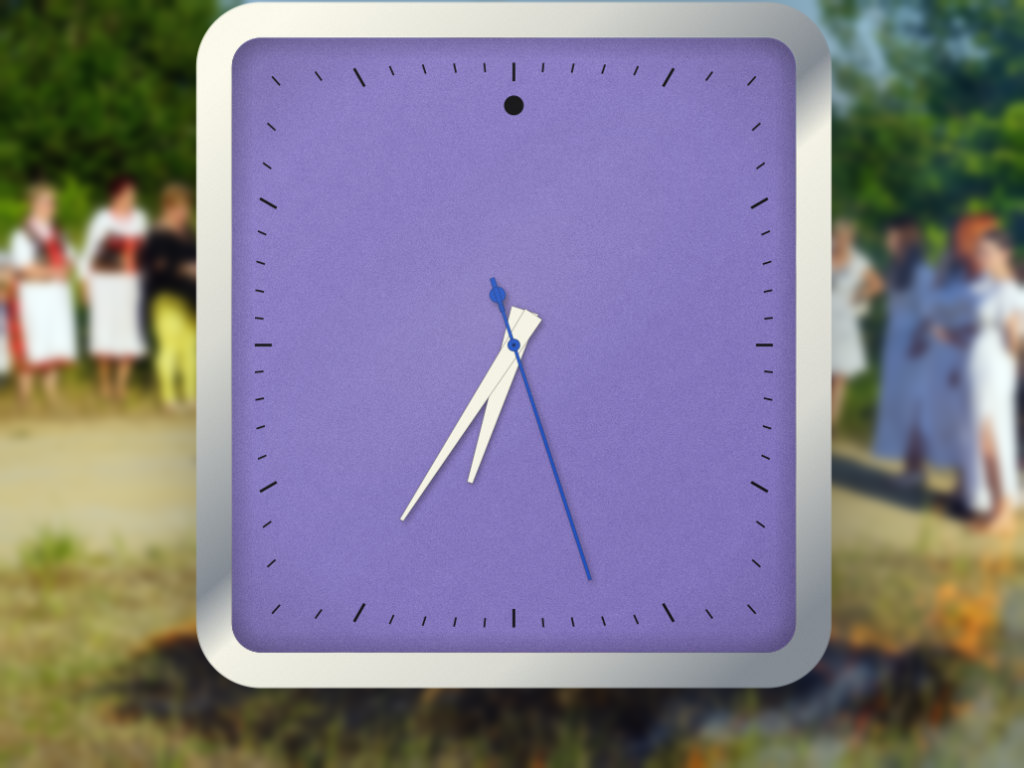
6:35:27
